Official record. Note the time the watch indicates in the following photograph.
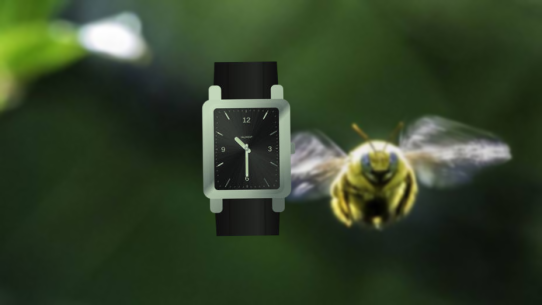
10:30
